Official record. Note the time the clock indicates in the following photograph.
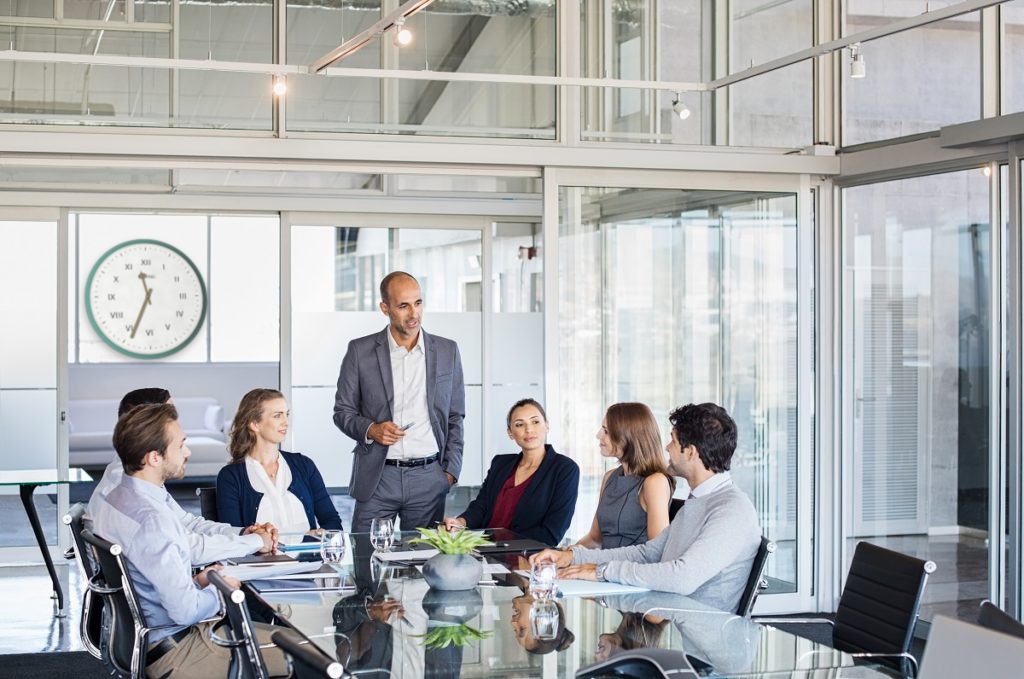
11:34
